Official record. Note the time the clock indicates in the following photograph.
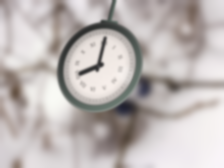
8:00
